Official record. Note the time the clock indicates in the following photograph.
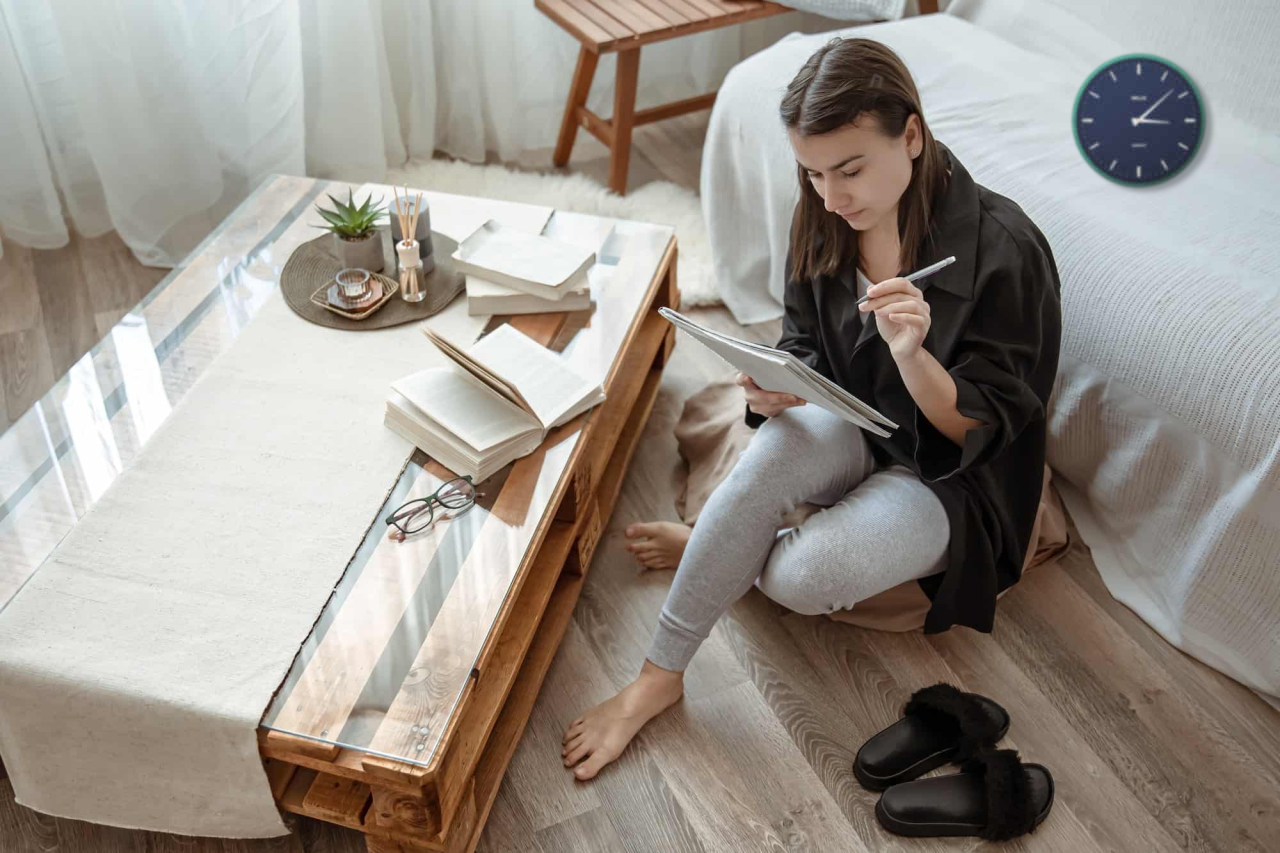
3:08
